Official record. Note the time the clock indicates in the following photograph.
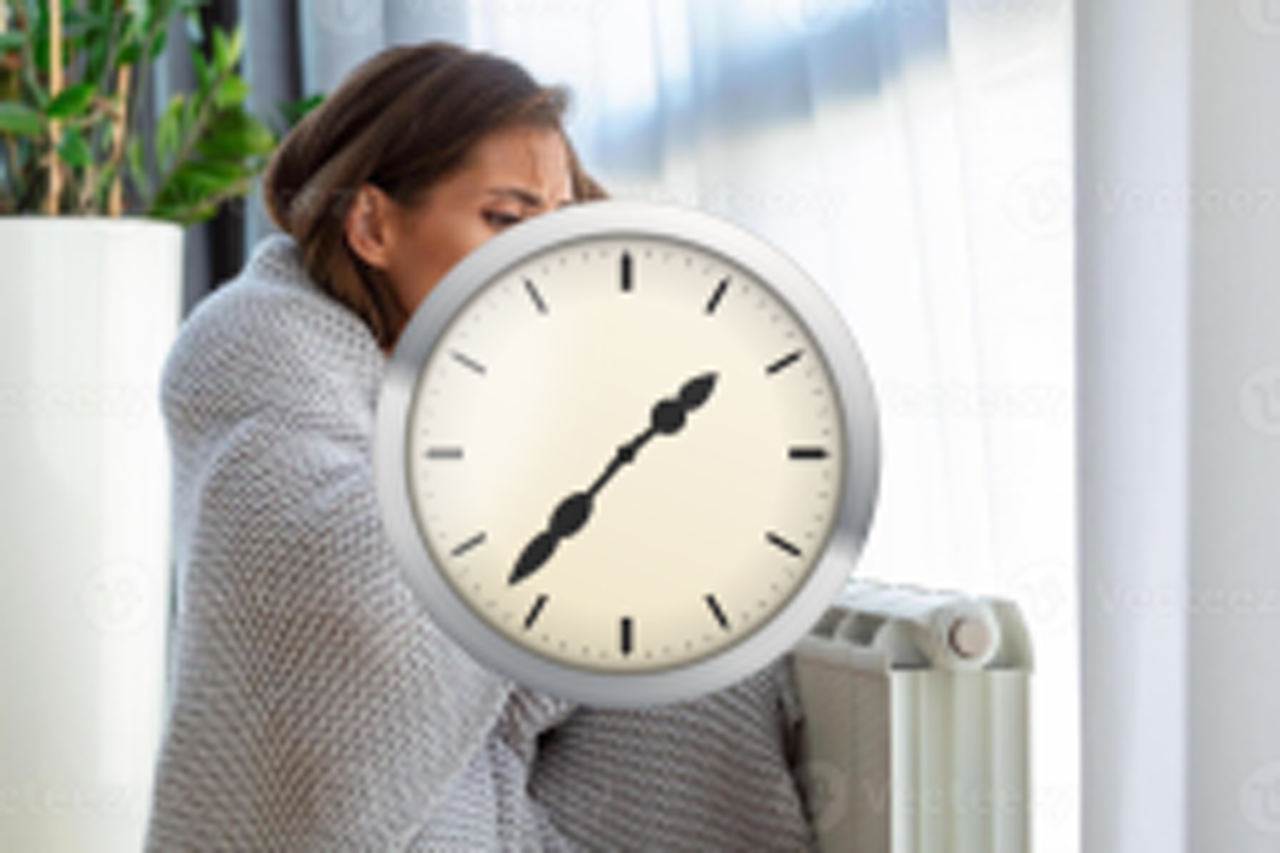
1:37
